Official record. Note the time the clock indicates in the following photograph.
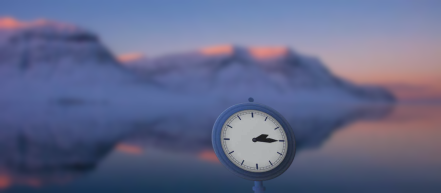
2:15
